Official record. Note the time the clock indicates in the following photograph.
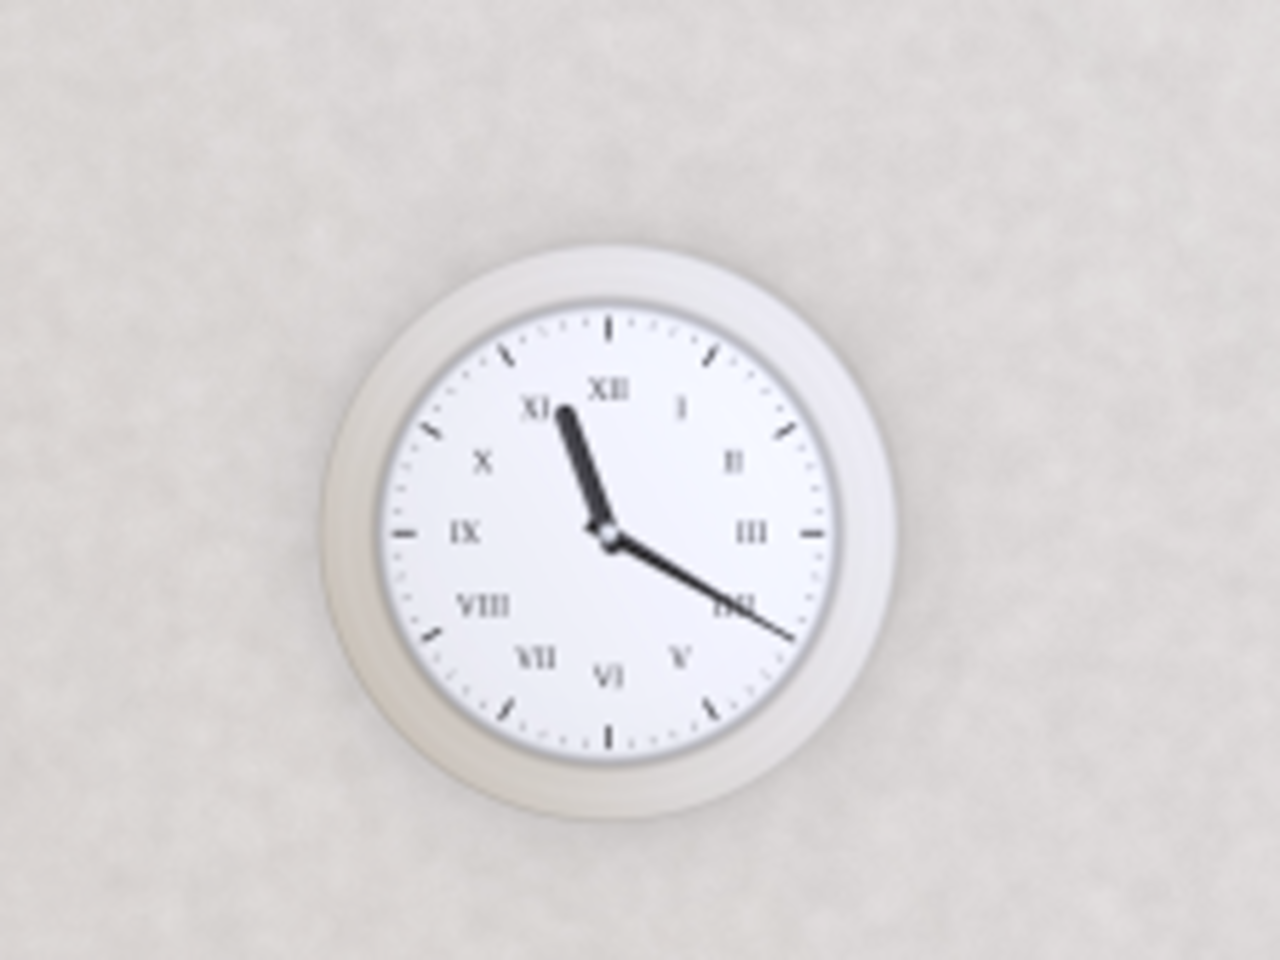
11:20
